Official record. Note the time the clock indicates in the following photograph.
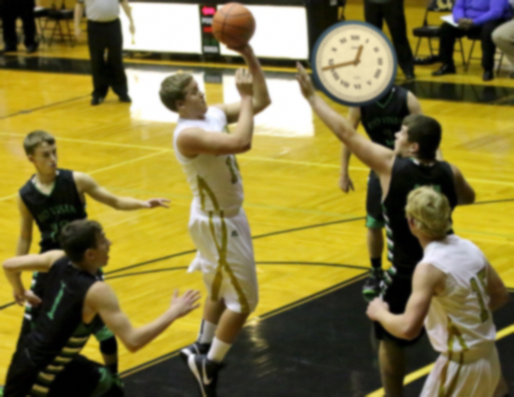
12:43
